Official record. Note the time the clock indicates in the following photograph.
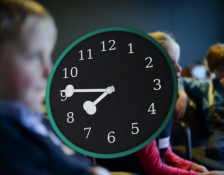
7:46
